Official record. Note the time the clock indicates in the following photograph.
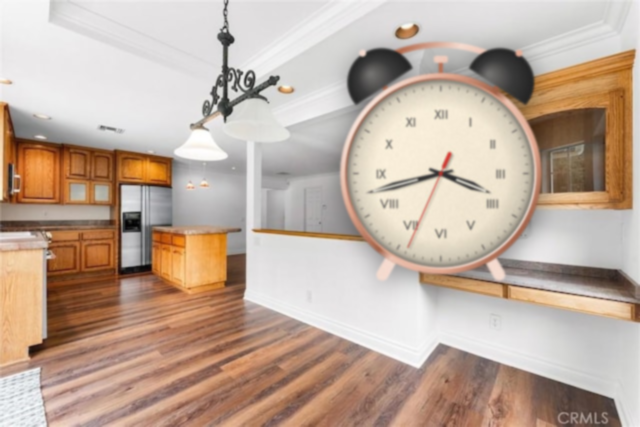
3:42:34
